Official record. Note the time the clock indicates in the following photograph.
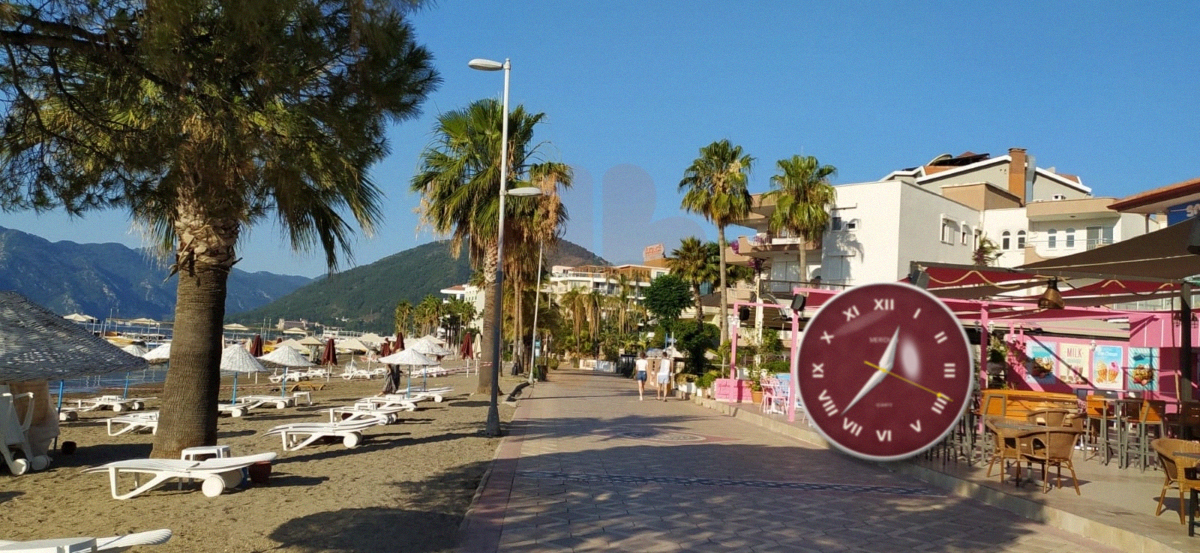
12:37:19
